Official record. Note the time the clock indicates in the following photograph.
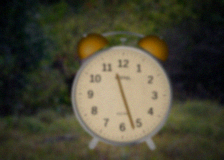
11:27
